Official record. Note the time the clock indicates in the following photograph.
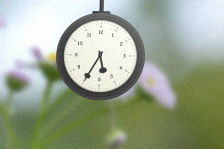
5:35
